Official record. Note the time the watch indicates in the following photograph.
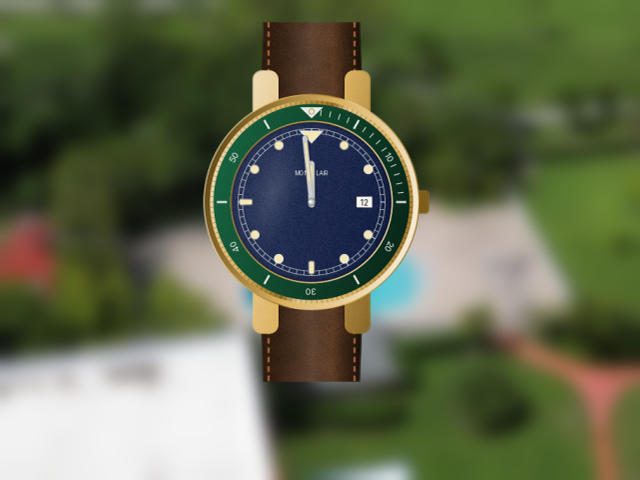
11:59
